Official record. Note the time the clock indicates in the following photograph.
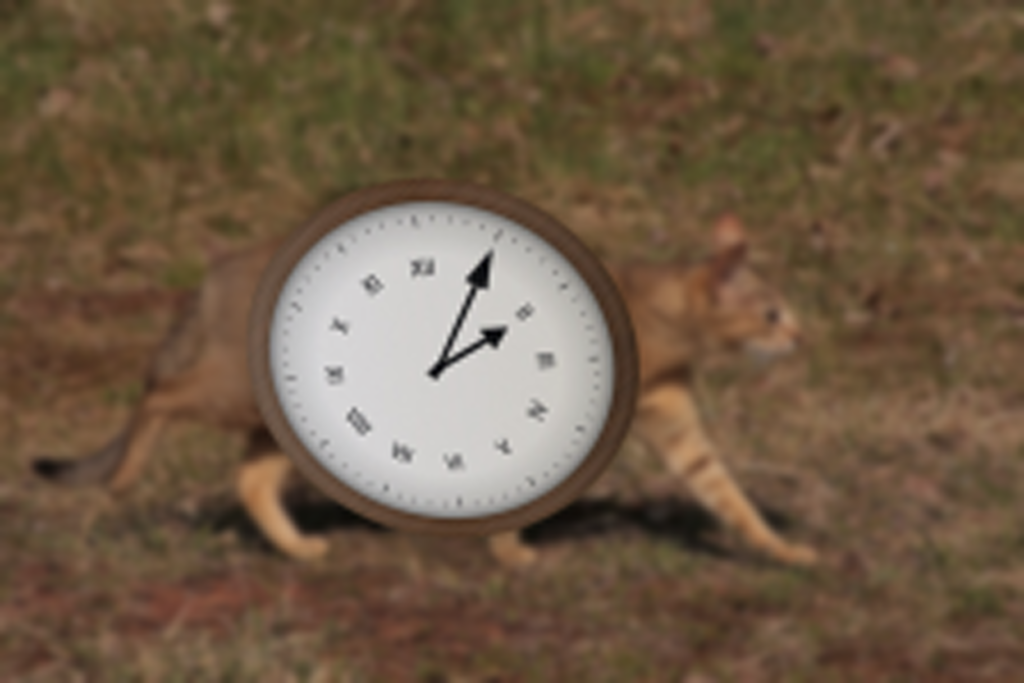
2:05
